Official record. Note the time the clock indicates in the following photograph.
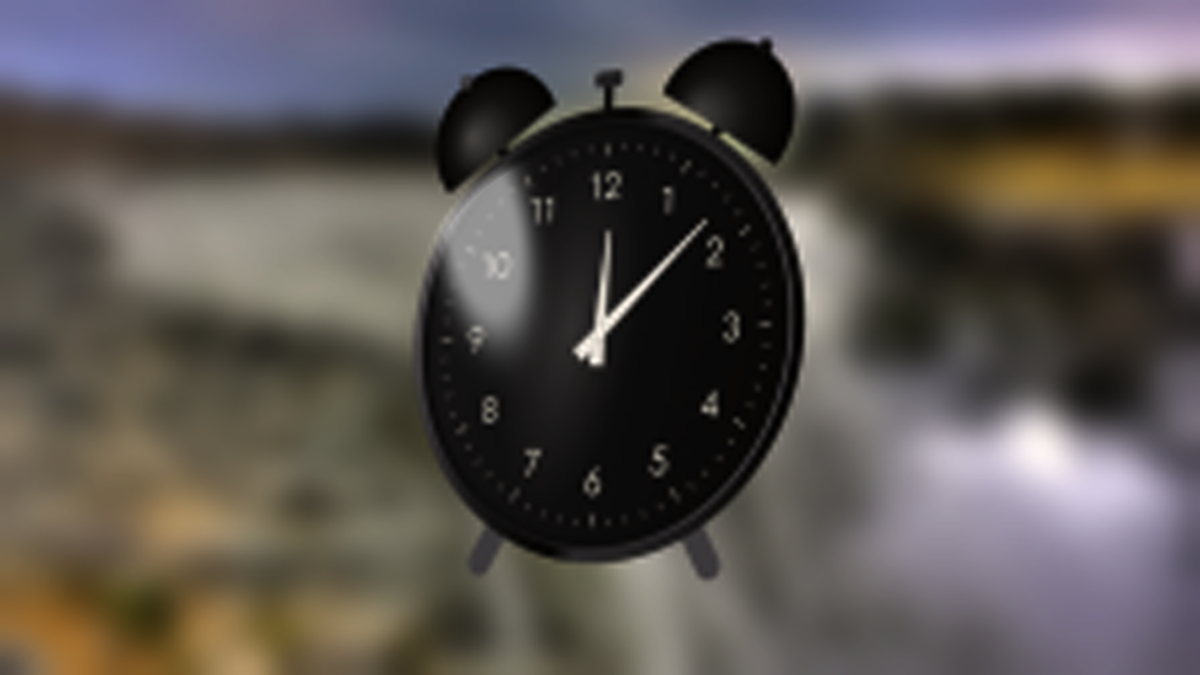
12:08
